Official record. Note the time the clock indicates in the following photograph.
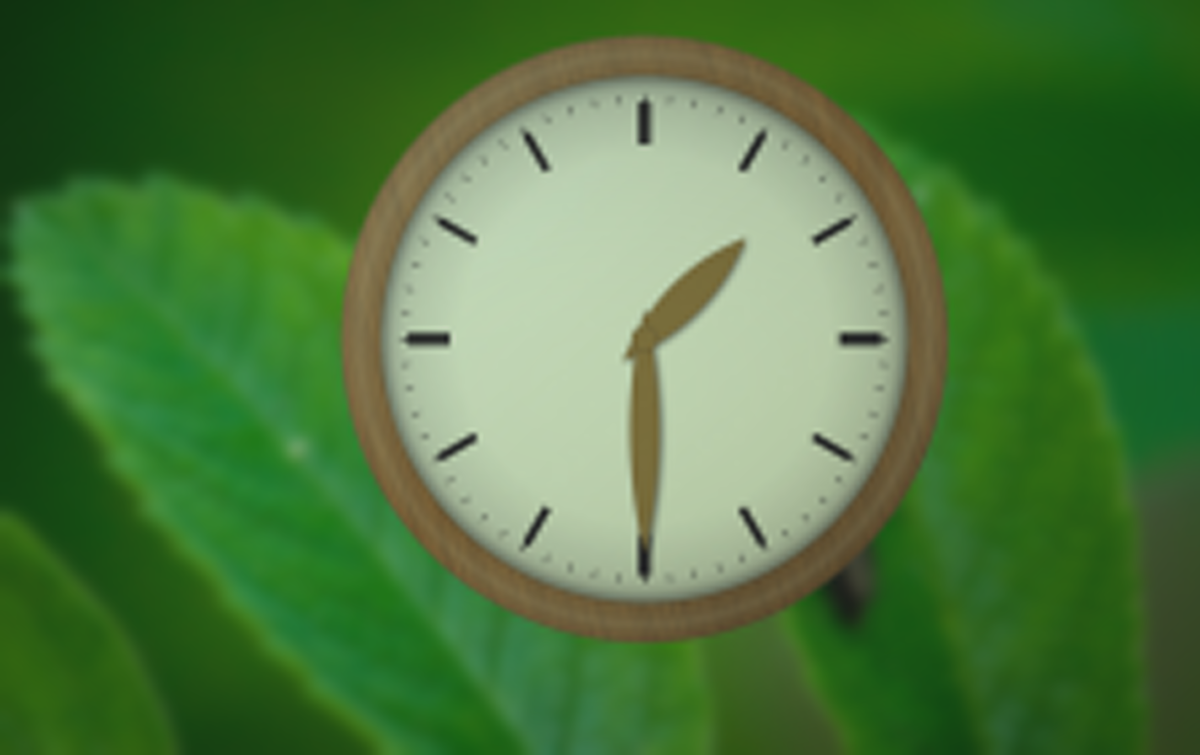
1:30
